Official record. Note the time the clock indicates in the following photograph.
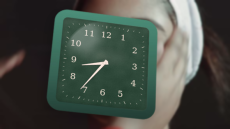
8:36
